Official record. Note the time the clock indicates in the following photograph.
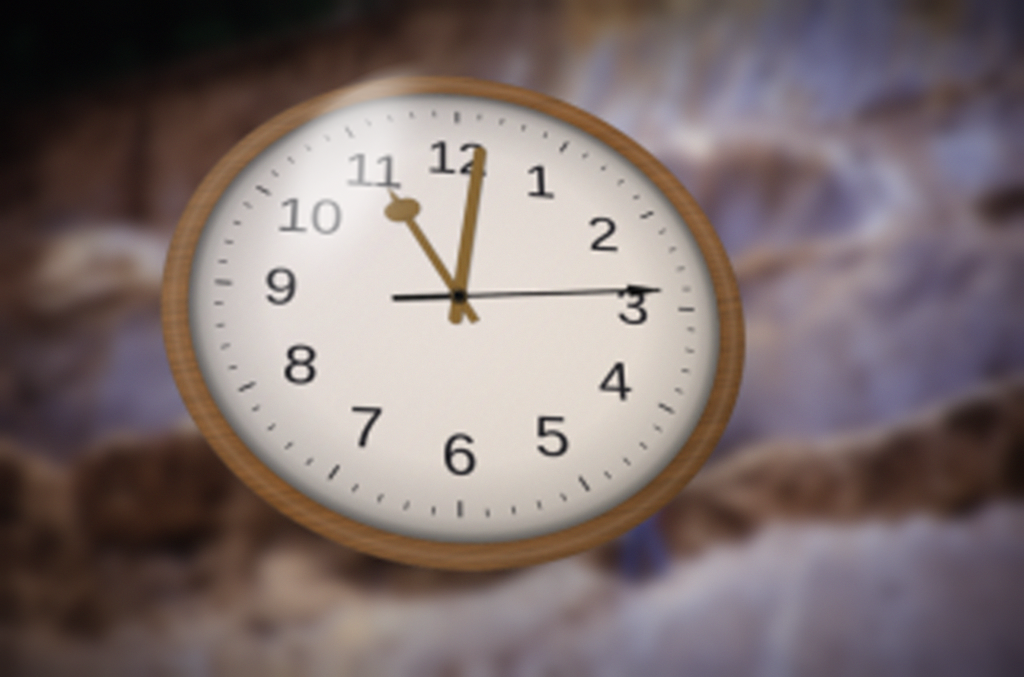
11:01:14
